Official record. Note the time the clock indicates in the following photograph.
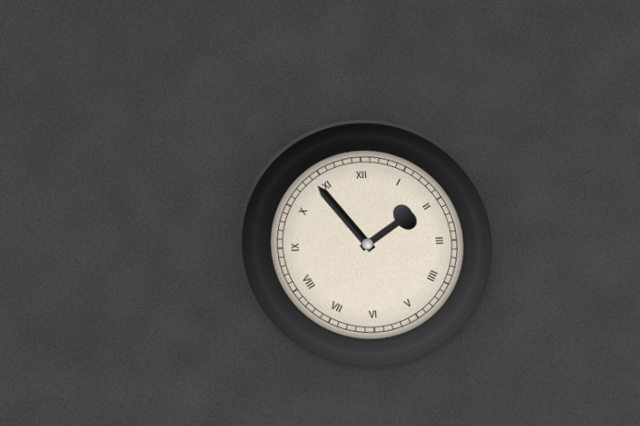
1:54
